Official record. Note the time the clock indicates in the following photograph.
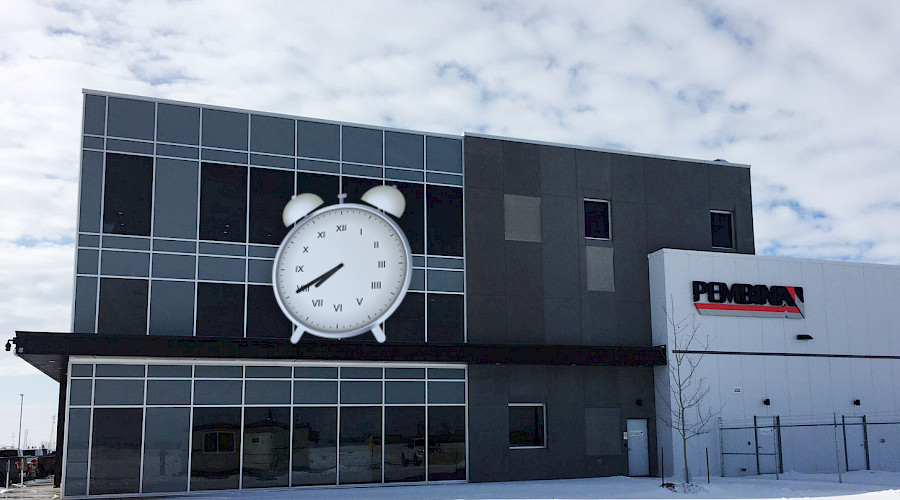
7:40
